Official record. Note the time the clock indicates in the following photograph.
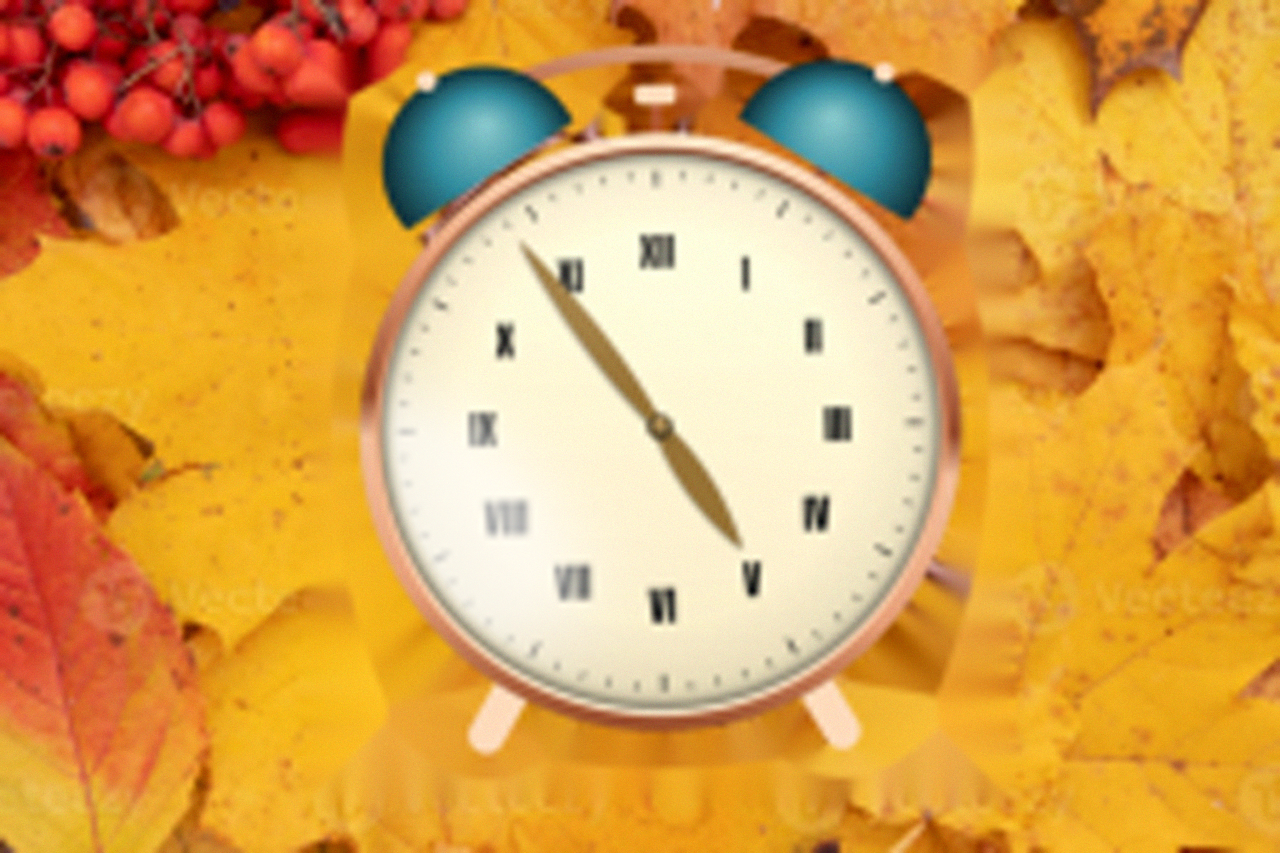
4:54
